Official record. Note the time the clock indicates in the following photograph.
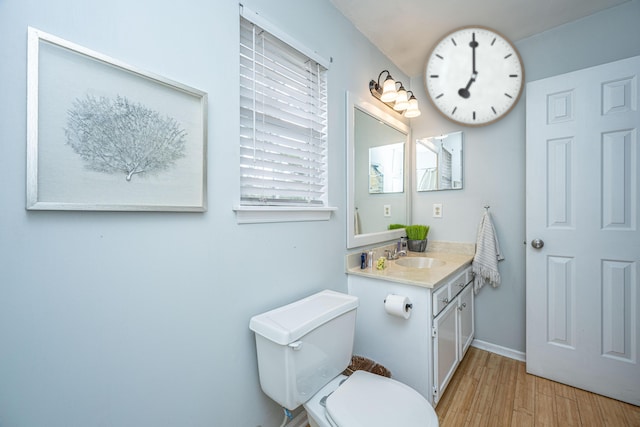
7:00
